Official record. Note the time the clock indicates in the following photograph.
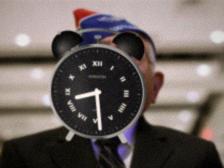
8:29
